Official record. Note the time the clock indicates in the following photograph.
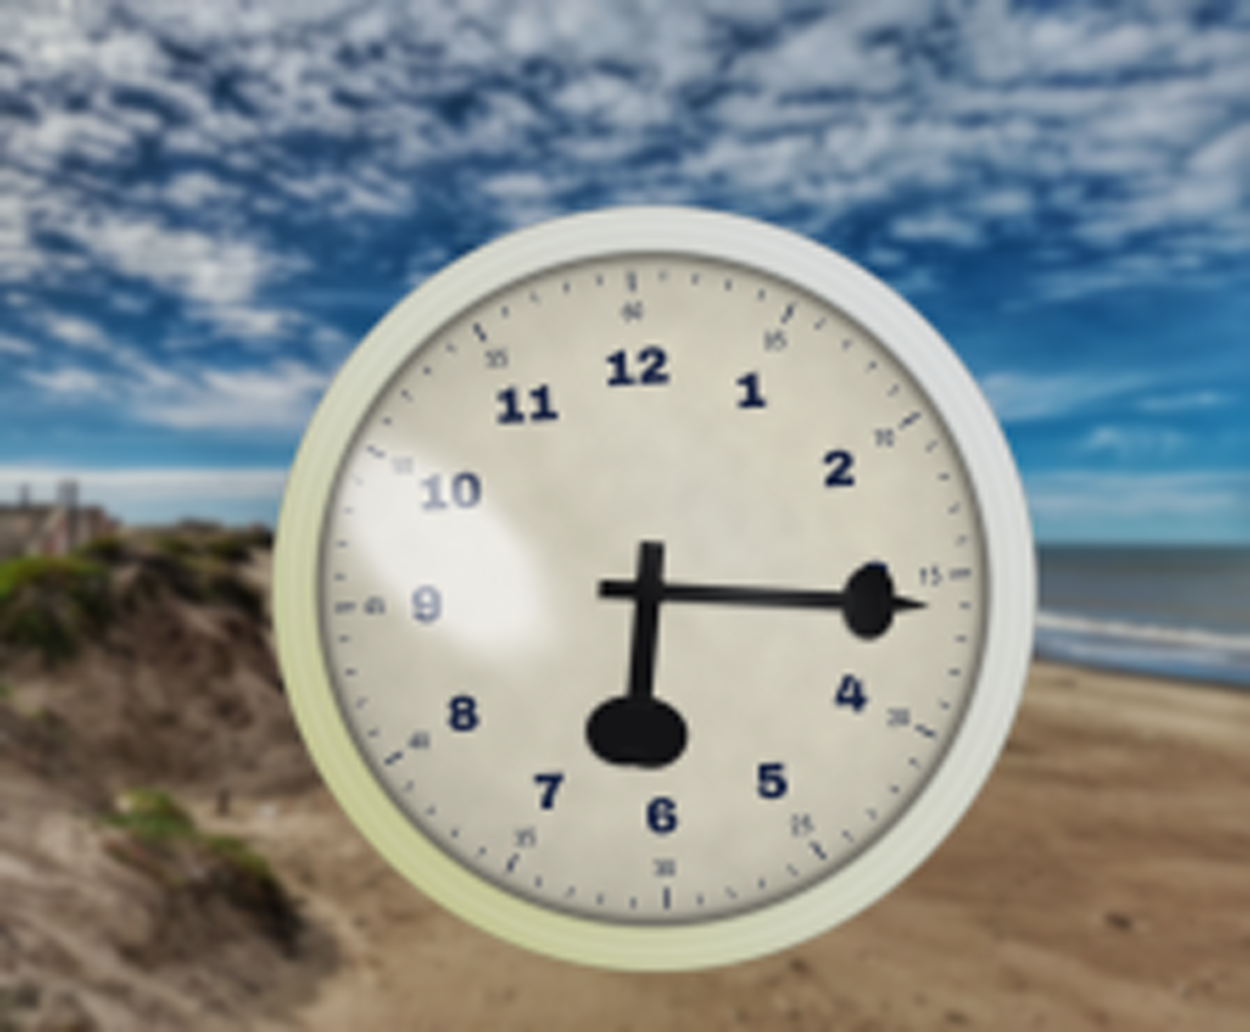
6:16
